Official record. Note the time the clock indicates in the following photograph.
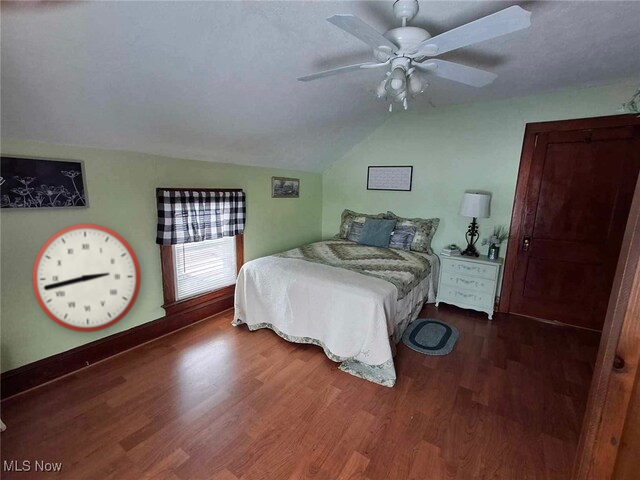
2:43
